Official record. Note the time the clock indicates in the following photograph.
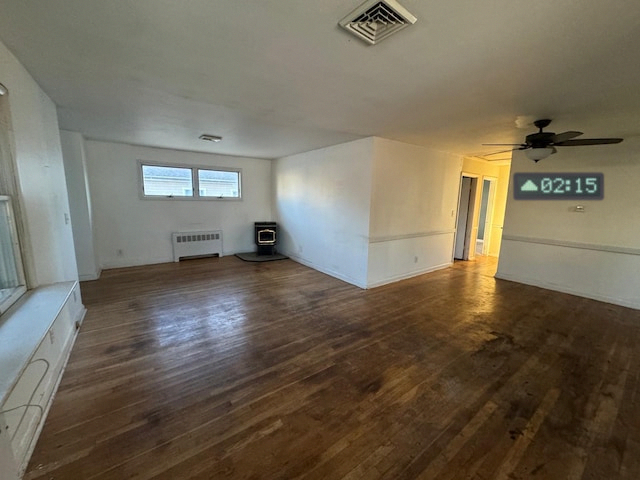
2:15
